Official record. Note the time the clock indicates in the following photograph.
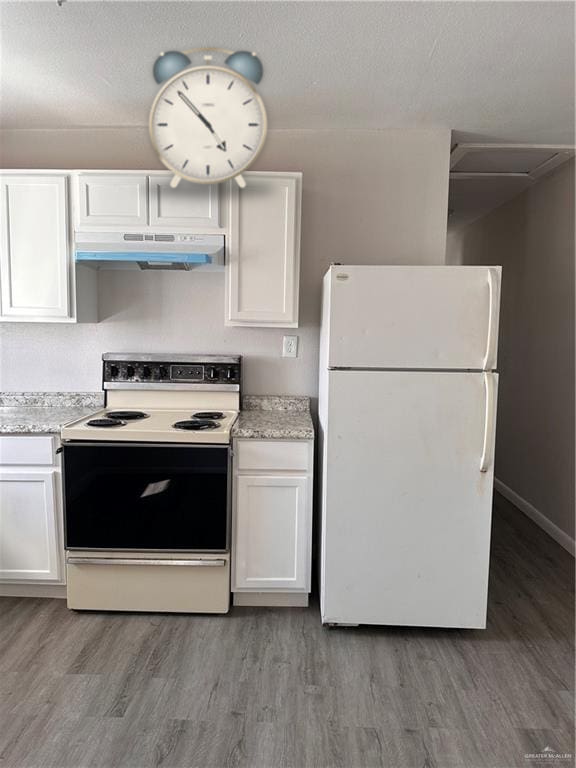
4:53
